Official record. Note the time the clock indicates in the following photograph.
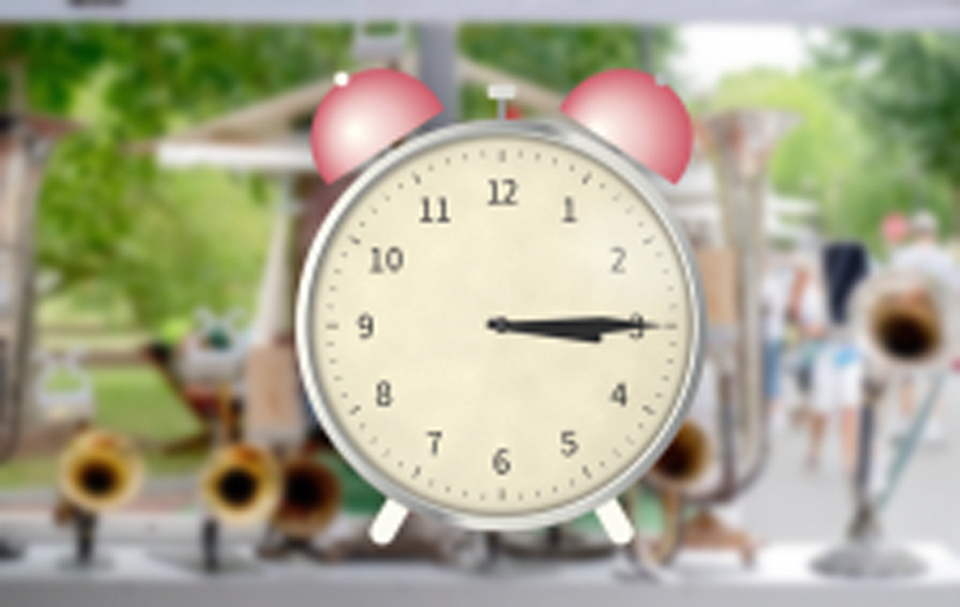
3:15
